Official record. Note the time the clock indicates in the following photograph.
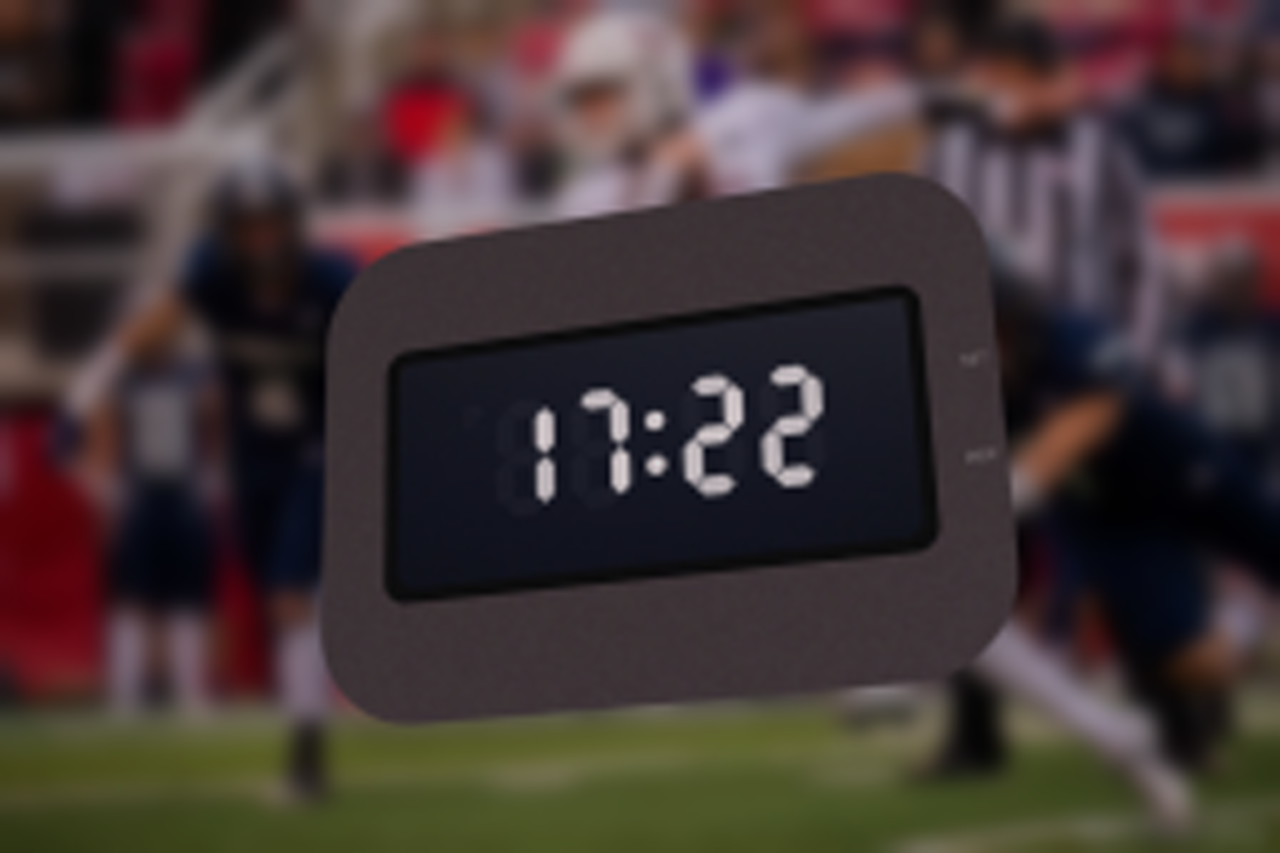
17:22
